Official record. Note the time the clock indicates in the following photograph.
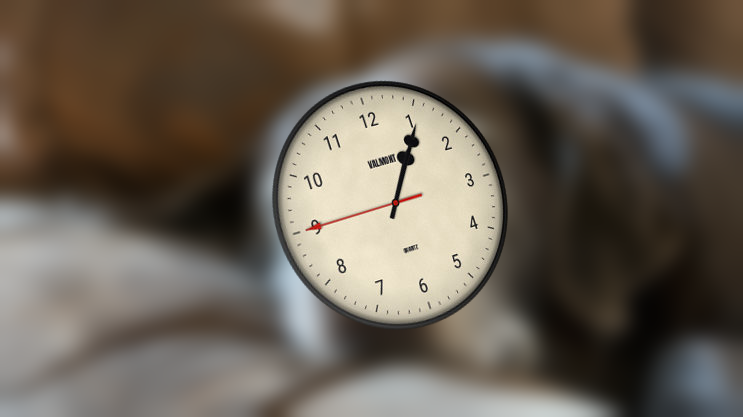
1:05:45
